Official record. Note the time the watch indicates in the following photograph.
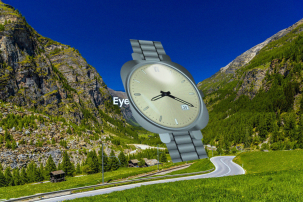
8:20
